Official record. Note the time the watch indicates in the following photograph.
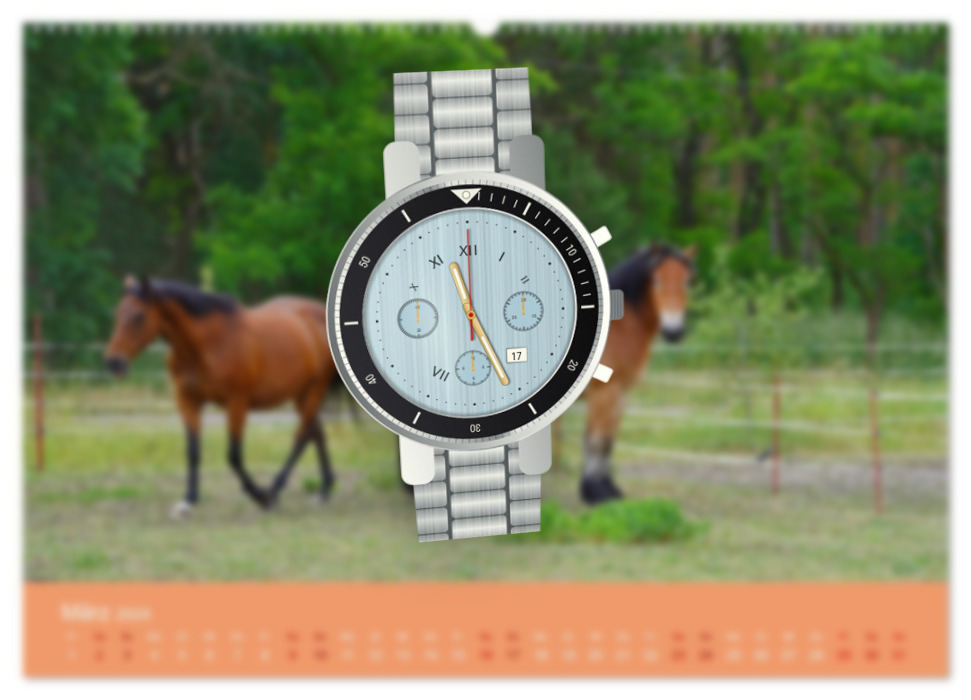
11:26
